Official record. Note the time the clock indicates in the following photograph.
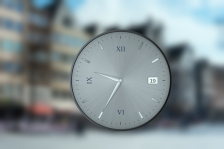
9:35
